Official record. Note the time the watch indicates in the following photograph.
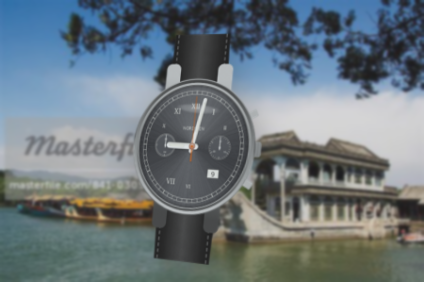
9:02
